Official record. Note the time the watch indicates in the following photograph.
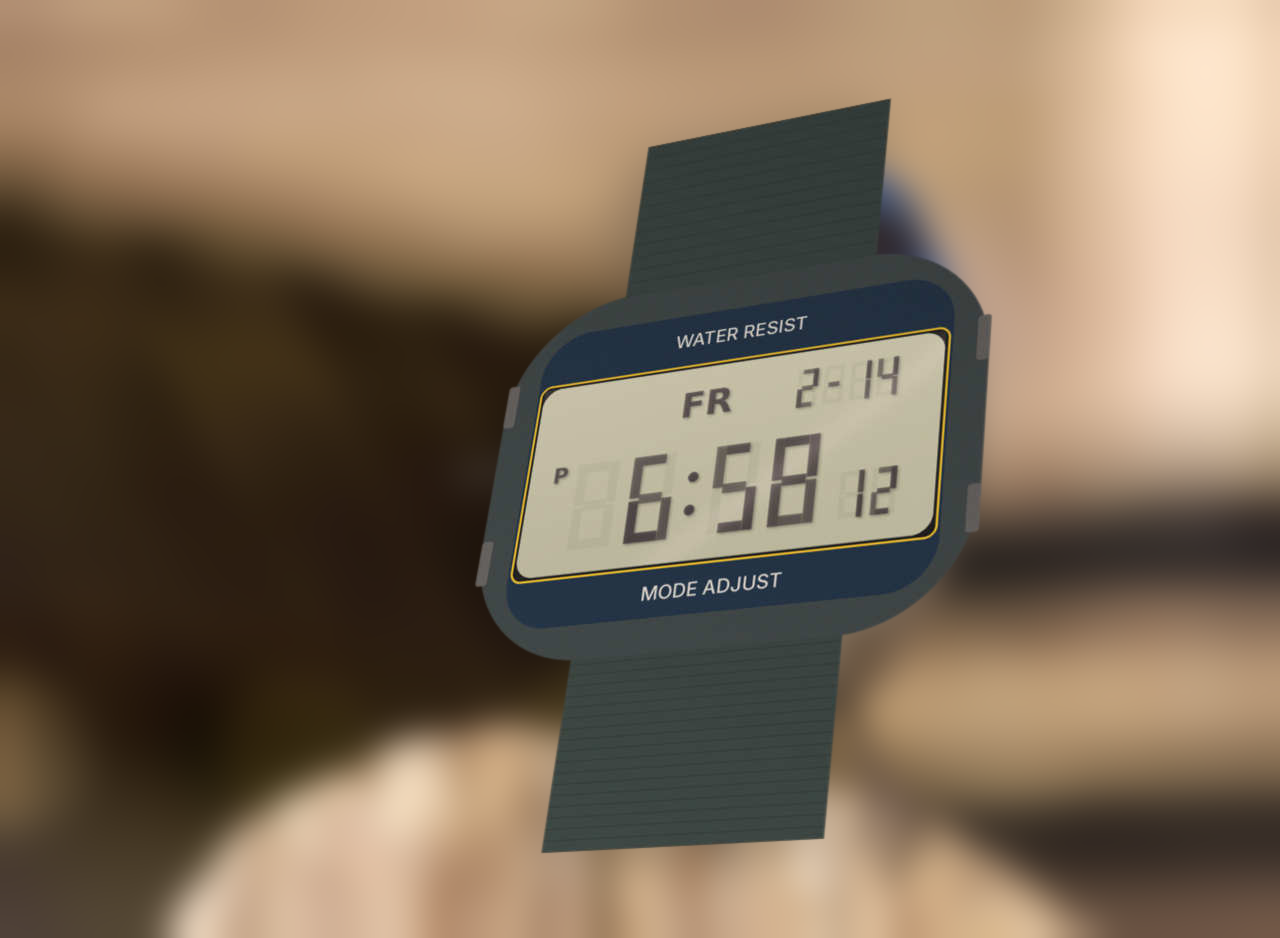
6:58:12
